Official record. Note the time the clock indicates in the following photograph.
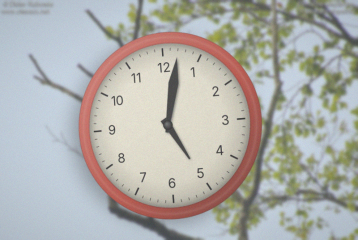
5:02
